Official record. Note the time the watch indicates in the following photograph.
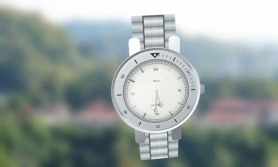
5:31
